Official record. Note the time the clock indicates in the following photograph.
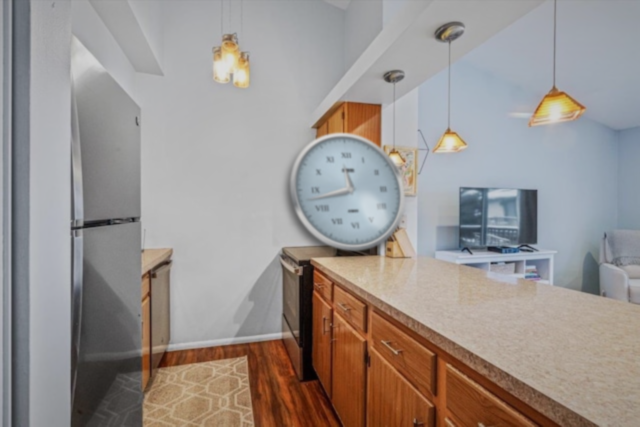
11:43
